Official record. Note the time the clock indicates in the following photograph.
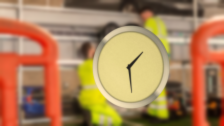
1:29
